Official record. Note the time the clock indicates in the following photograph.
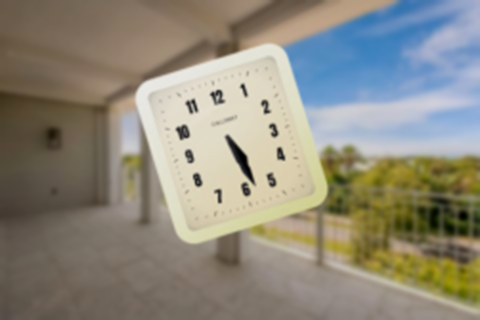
5:28
